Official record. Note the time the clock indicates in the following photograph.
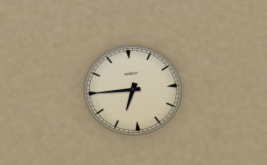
6:45
